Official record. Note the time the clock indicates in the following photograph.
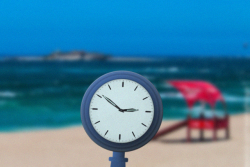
2:51
